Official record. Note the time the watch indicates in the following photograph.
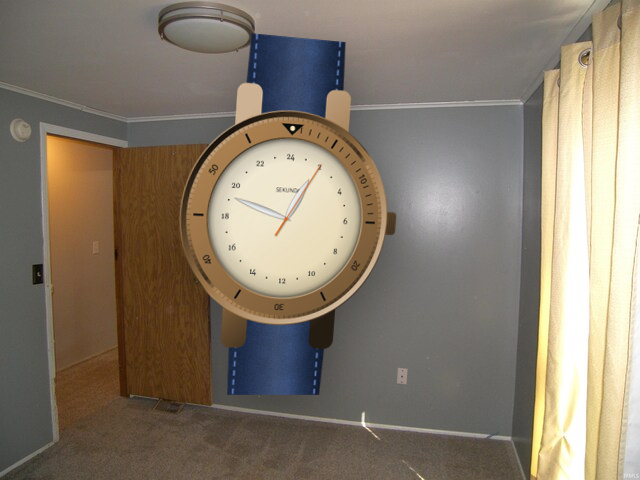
1:48:05
